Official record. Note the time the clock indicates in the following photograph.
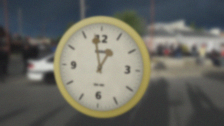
12:58
